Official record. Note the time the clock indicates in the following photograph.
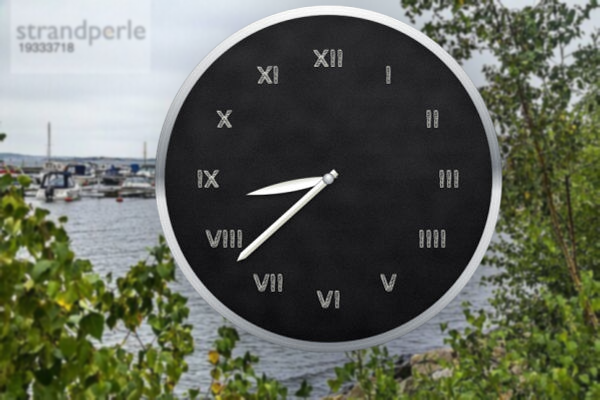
8:38
